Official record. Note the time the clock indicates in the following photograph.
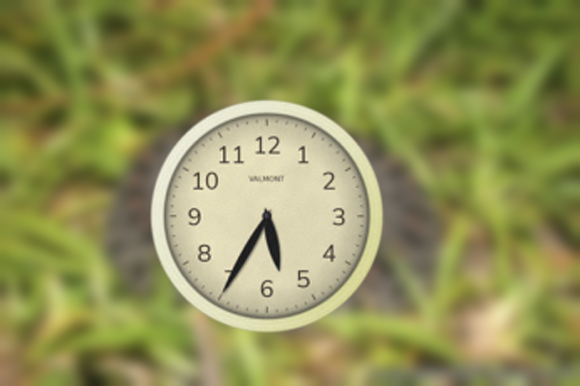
5:35
